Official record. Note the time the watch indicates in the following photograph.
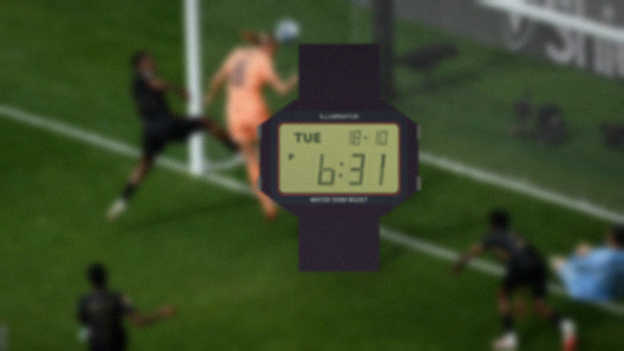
6:31
